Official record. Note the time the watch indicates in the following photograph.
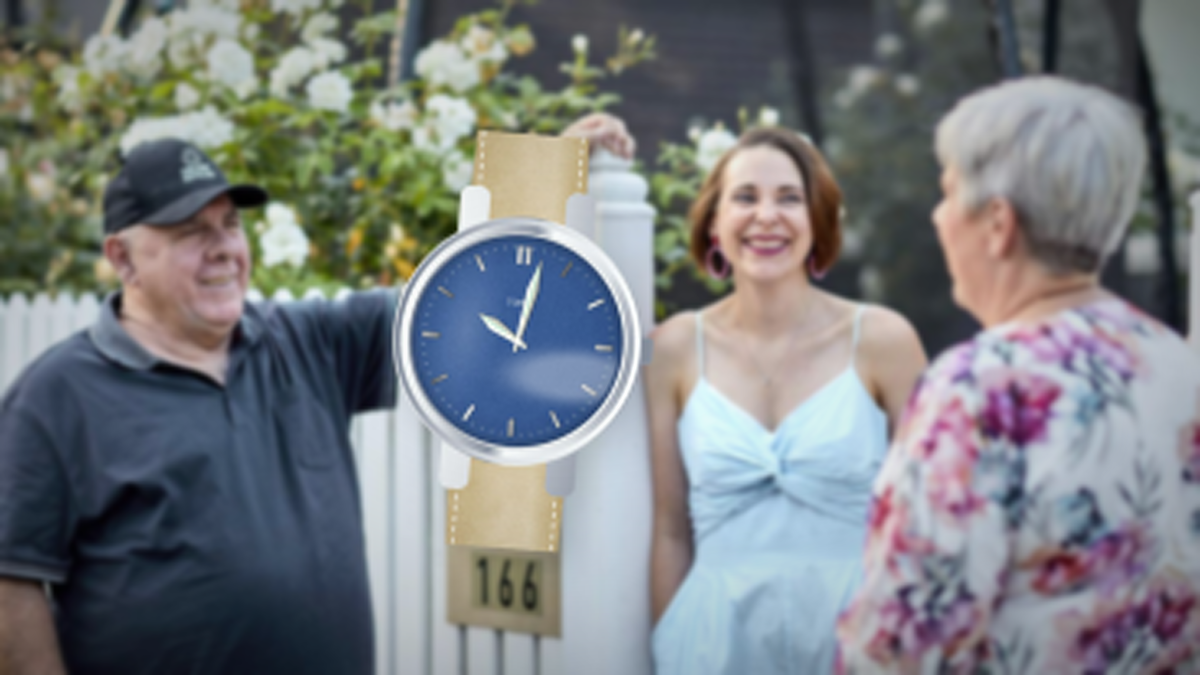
10:02
